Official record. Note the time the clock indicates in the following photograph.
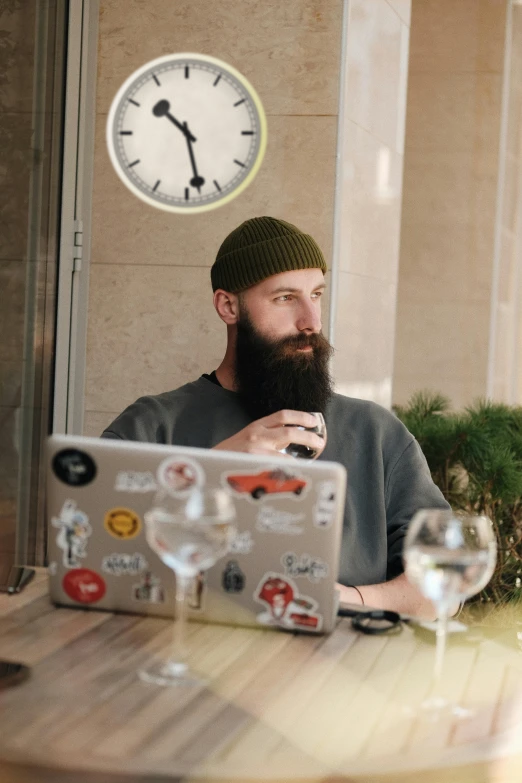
10:28
